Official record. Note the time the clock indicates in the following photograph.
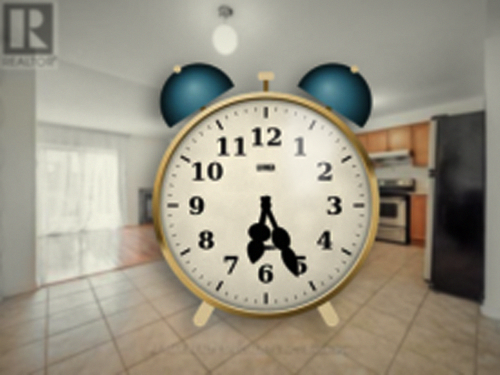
6:26
